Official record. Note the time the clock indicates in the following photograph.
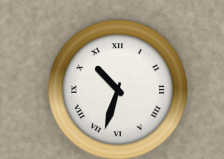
10:33
